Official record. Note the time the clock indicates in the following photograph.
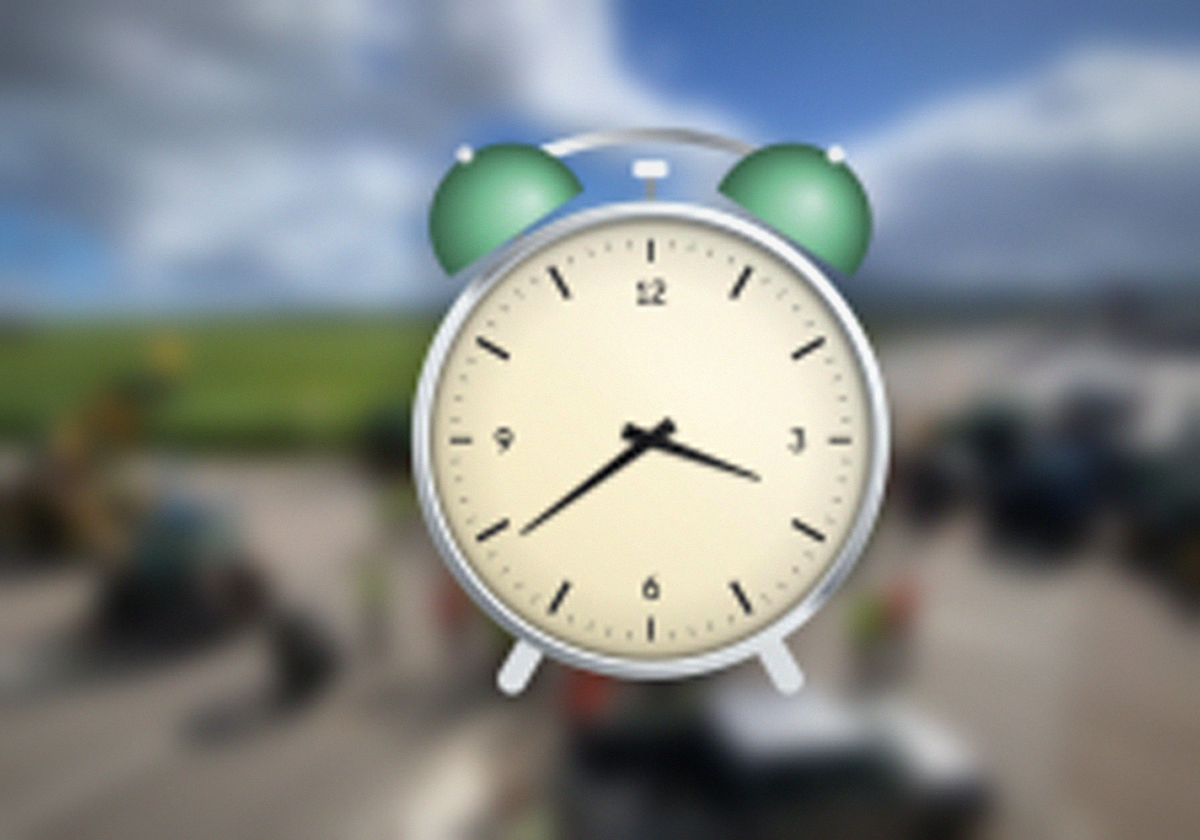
3:39
